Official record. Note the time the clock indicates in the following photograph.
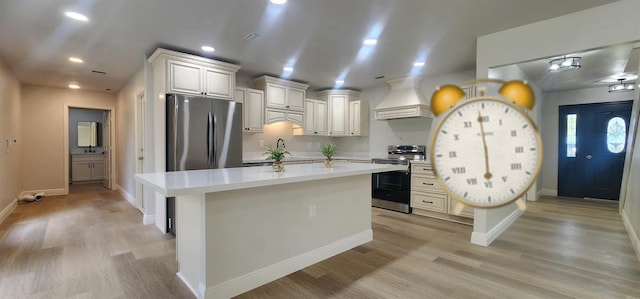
5:59
